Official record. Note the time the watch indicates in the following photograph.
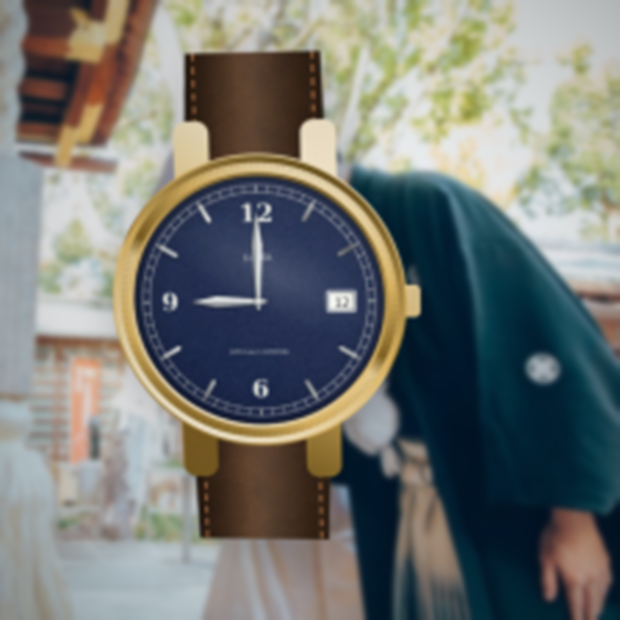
9:00
